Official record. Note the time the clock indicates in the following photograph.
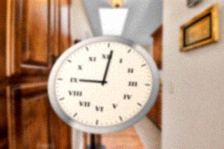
9:01
